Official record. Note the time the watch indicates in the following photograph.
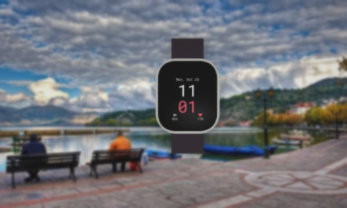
11:01
